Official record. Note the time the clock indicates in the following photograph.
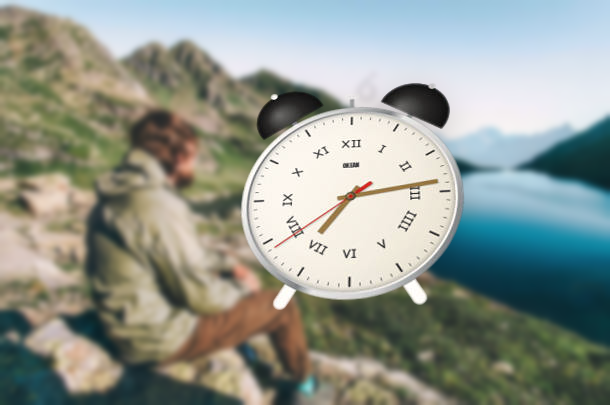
7:13:39
